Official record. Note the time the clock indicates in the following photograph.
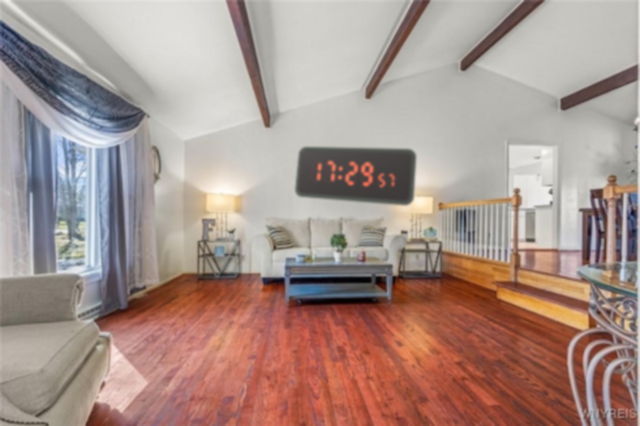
17:29:57
